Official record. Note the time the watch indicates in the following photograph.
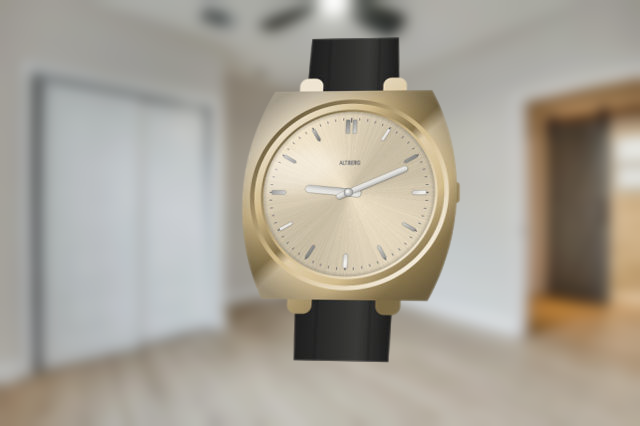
9:11
